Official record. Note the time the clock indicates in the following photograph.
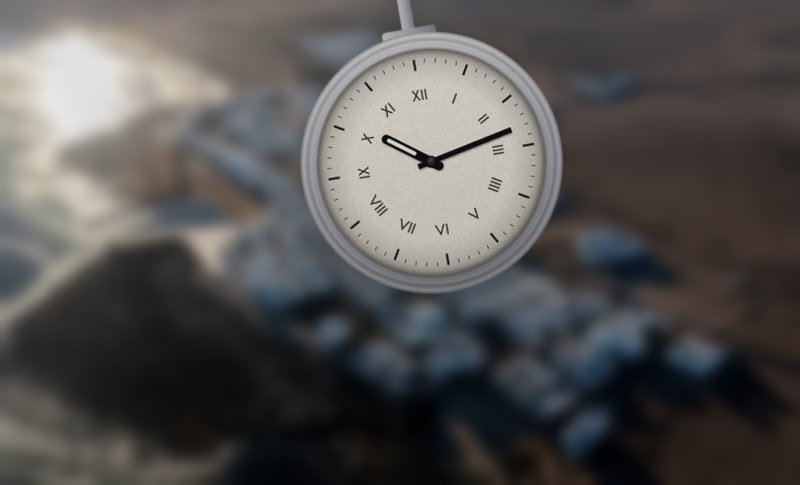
10:13
